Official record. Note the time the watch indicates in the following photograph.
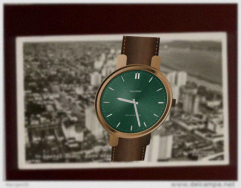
9:27
